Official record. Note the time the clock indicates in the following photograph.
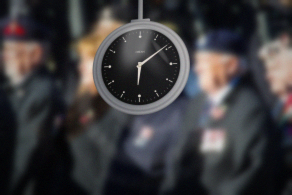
6:09
